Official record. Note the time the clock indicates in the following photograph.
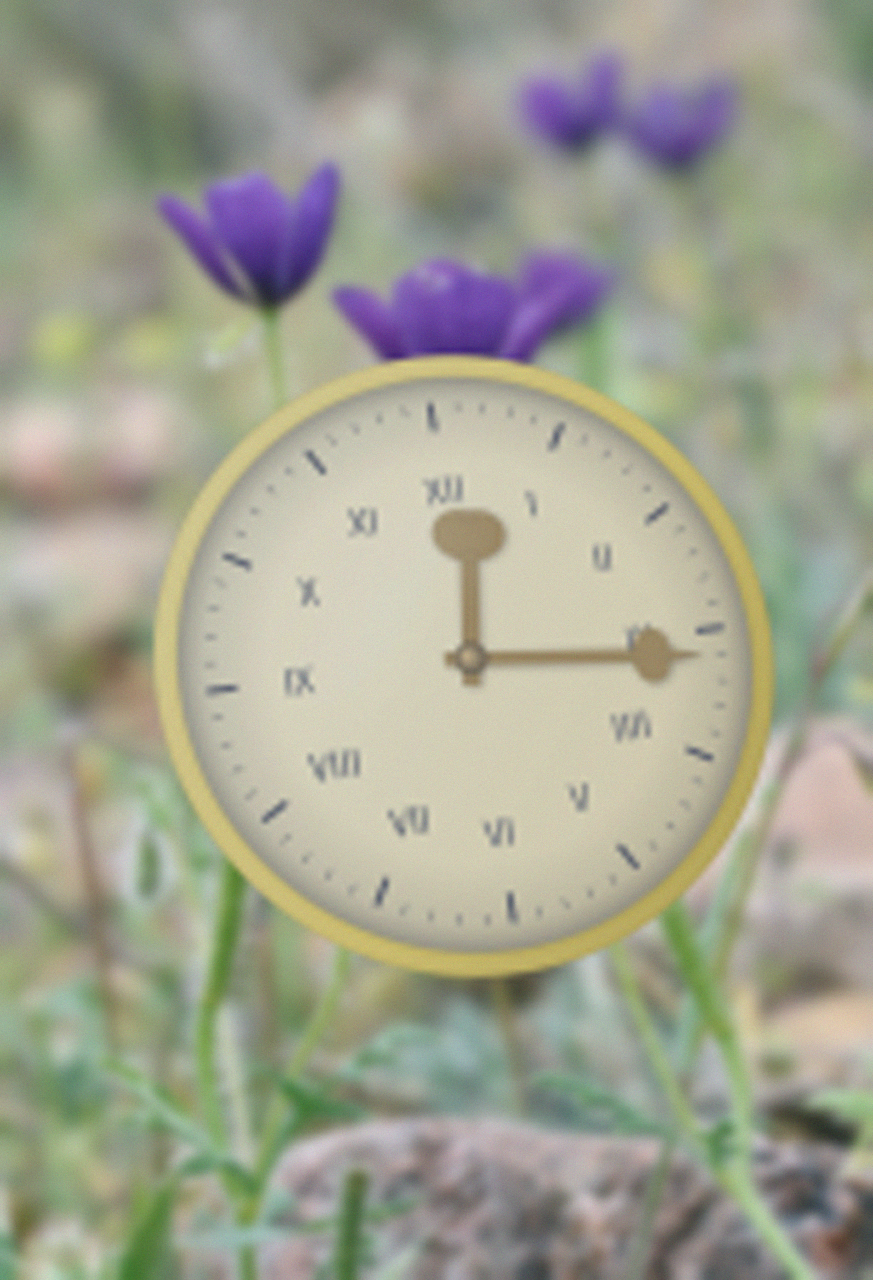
12:16
